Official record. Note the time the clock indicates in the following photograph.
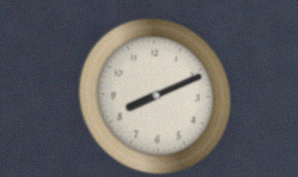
8:11
